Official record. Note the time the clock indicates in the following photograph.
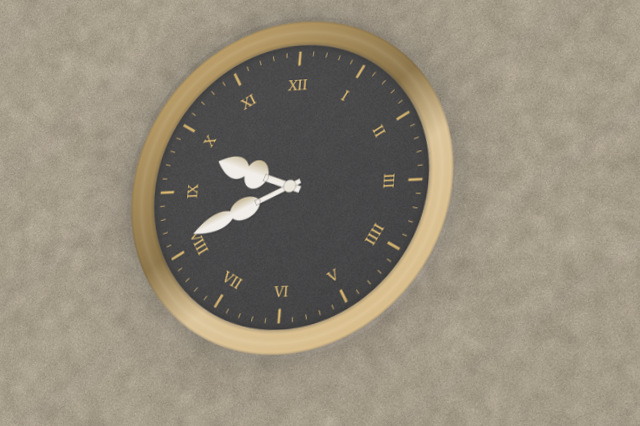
9:41
